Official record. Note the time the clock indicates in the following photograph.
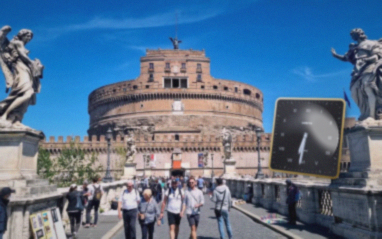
6:31
